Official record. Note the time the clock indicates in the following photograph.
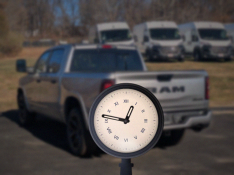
12:47
